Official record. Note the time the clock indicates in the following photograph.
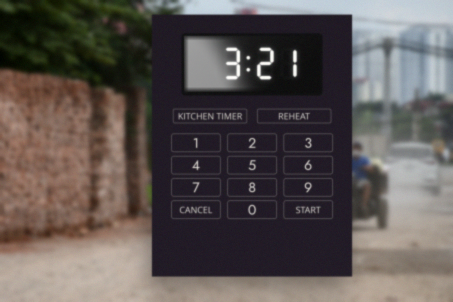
3:21
